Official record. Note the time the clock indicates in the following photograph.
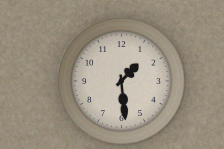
1:29
